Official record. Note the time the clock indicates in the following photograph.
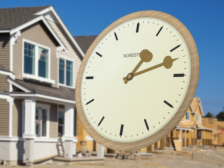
1:12
